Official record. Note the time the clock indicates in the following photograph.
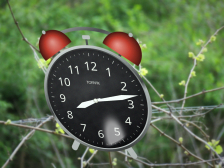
8:13
